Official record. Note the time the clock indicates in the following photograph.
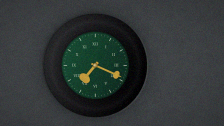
7:19
